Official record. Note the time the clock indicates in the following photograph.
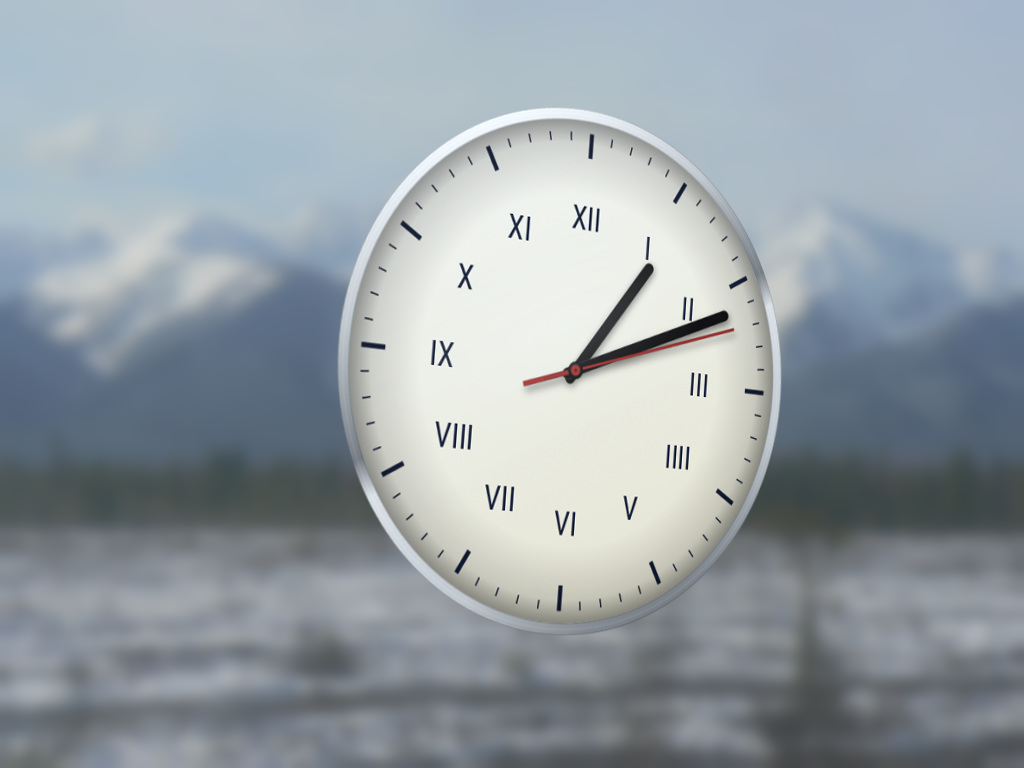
1:11:12
